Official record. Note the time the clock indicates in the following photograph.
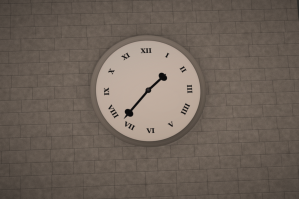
1:37
